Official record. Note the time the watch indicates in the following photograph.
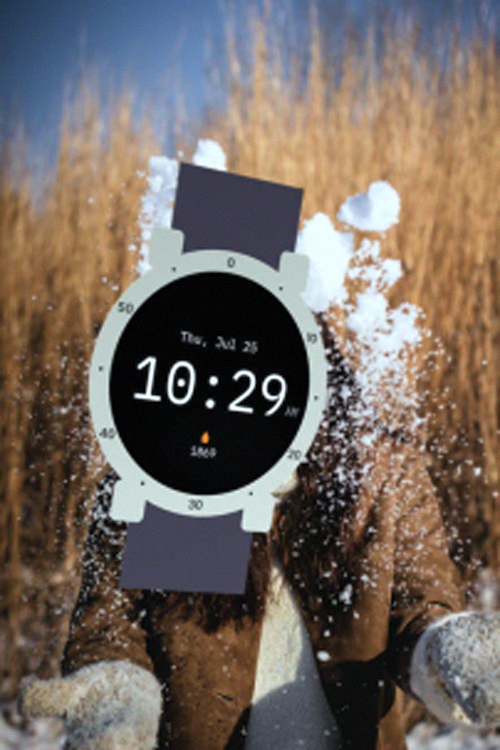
10:29
